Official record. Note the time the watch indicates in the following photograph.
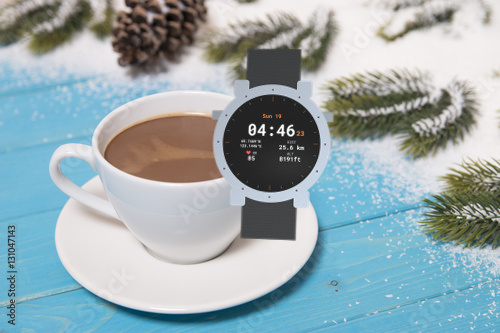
4:46
